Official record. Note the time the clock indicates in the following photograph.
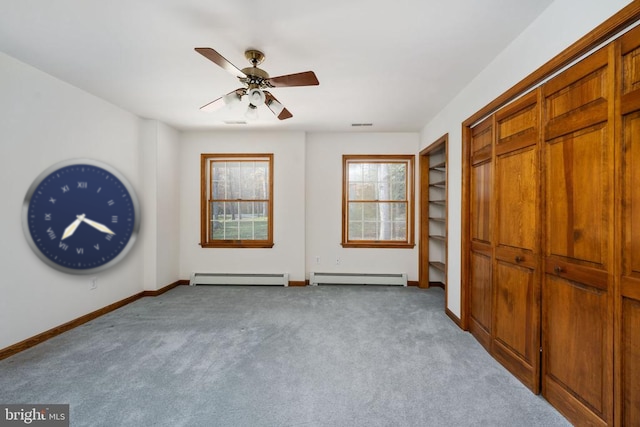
7:19
